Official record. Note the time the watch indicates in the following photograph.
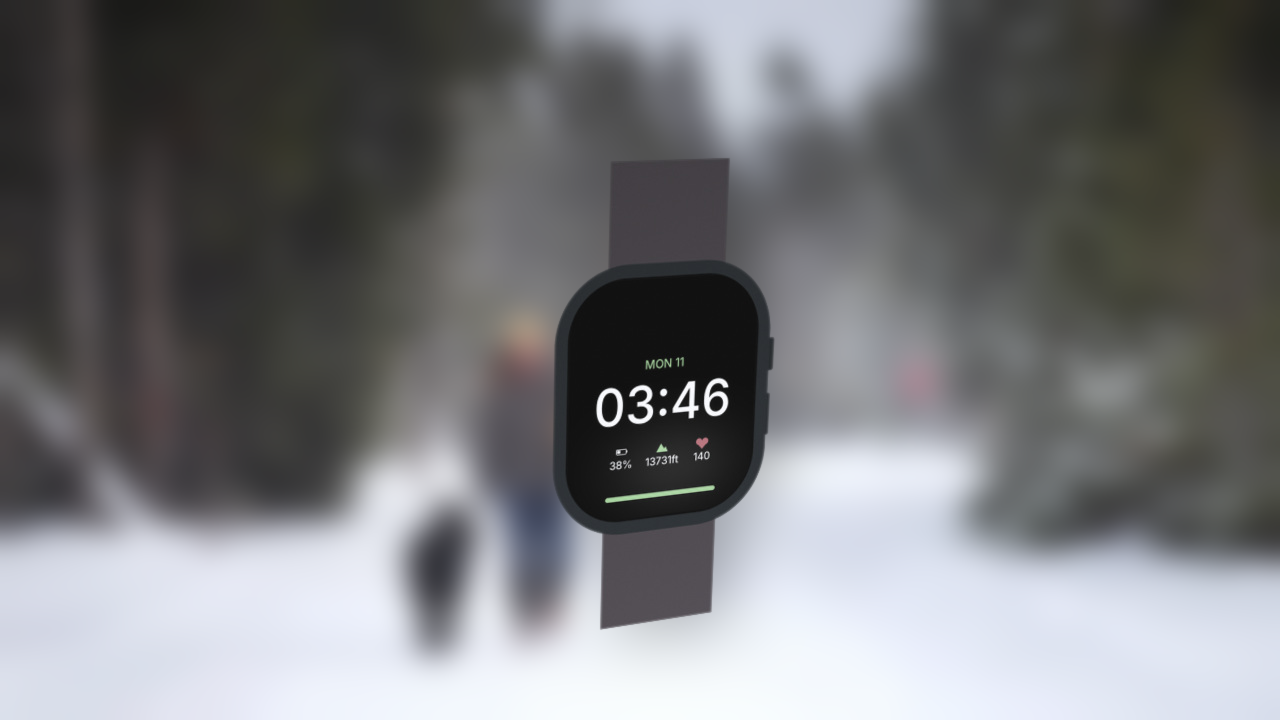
3:46
